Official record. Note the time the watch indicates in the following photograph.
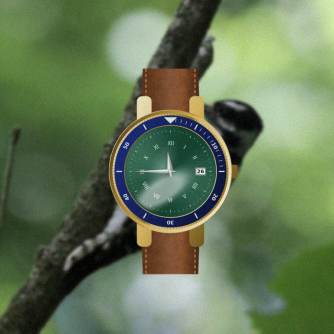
11:45
